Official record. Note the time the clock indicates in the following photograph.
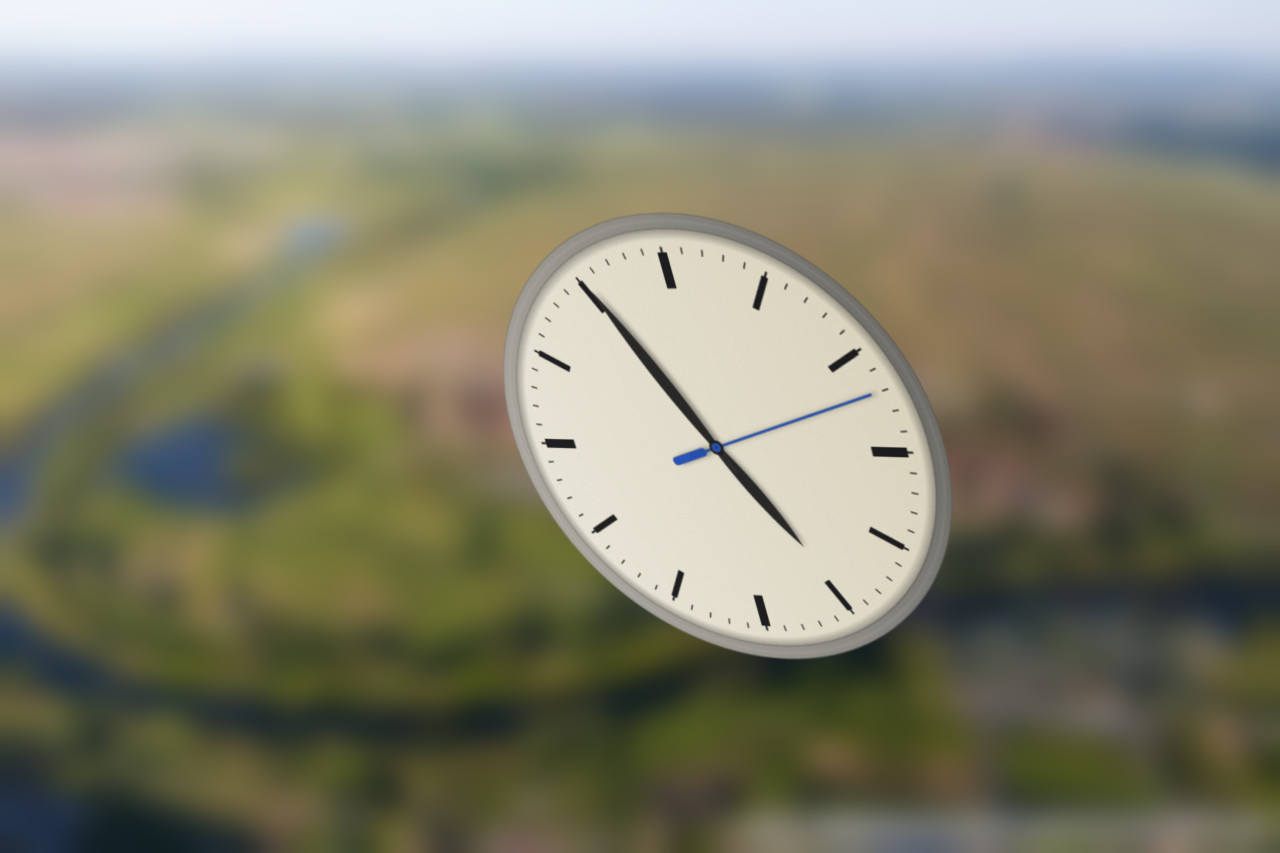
4:55:12
